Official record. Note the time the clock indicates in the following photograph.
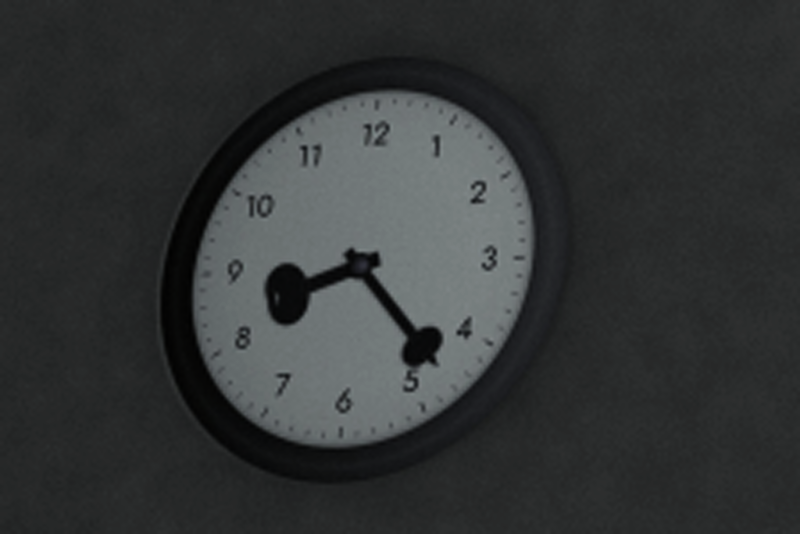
8:23
